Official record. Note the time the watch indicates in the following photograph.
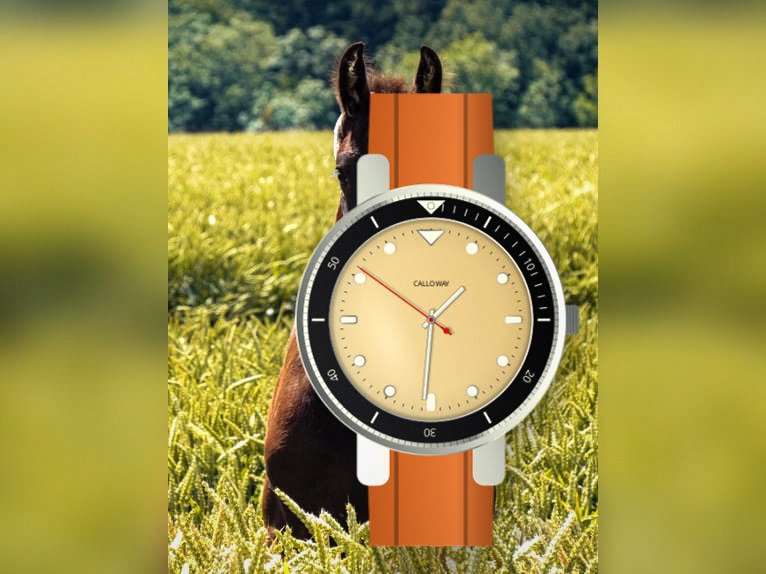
1:30:51
